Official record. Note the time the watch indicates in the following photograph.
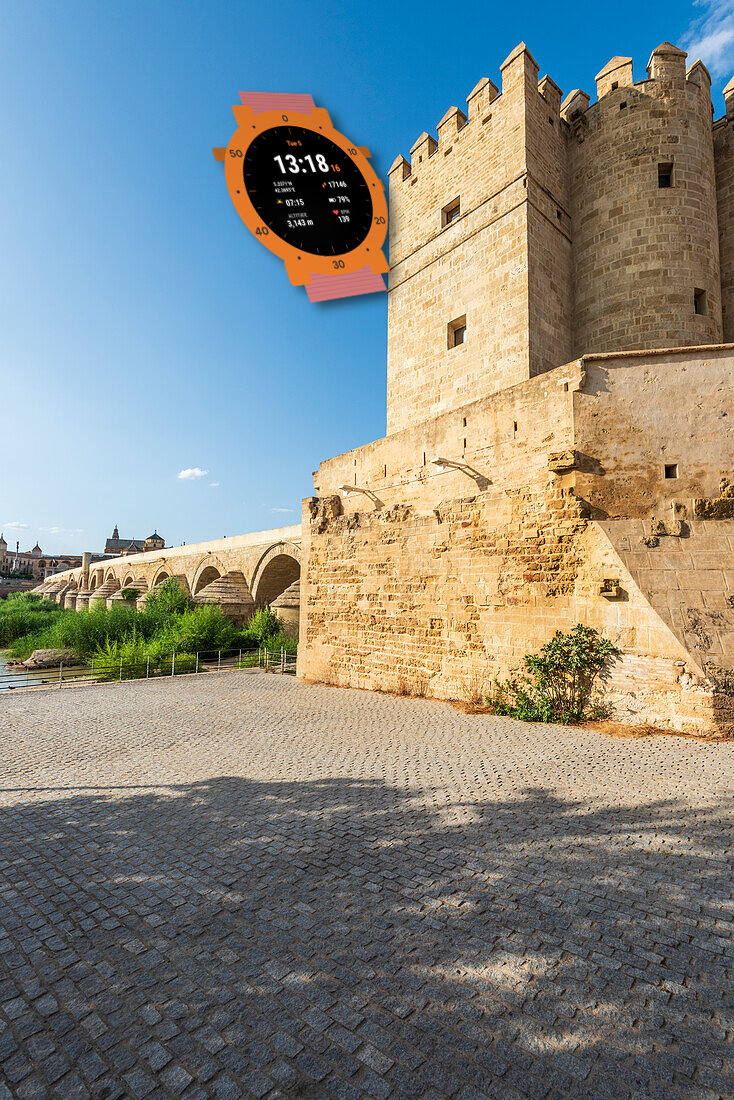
13:18:16
